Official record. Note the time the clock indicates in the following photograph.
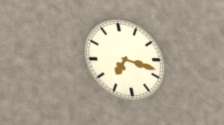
7:18
